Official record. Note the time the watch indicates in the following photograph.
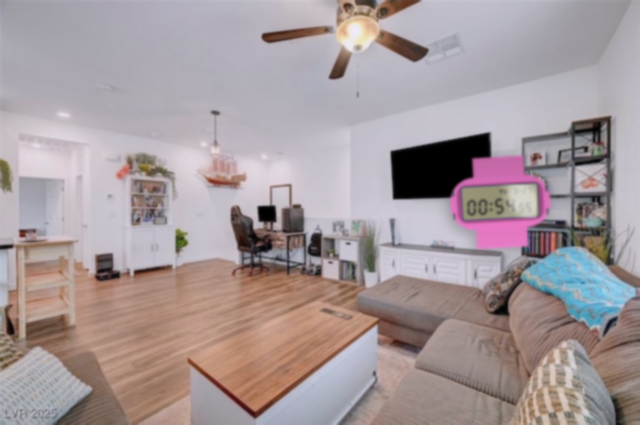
0:54
